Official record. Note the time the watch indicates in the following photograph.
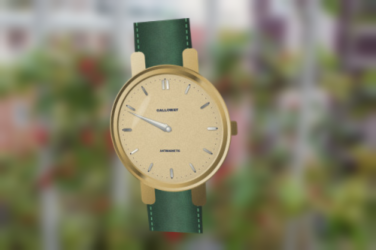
9:49
